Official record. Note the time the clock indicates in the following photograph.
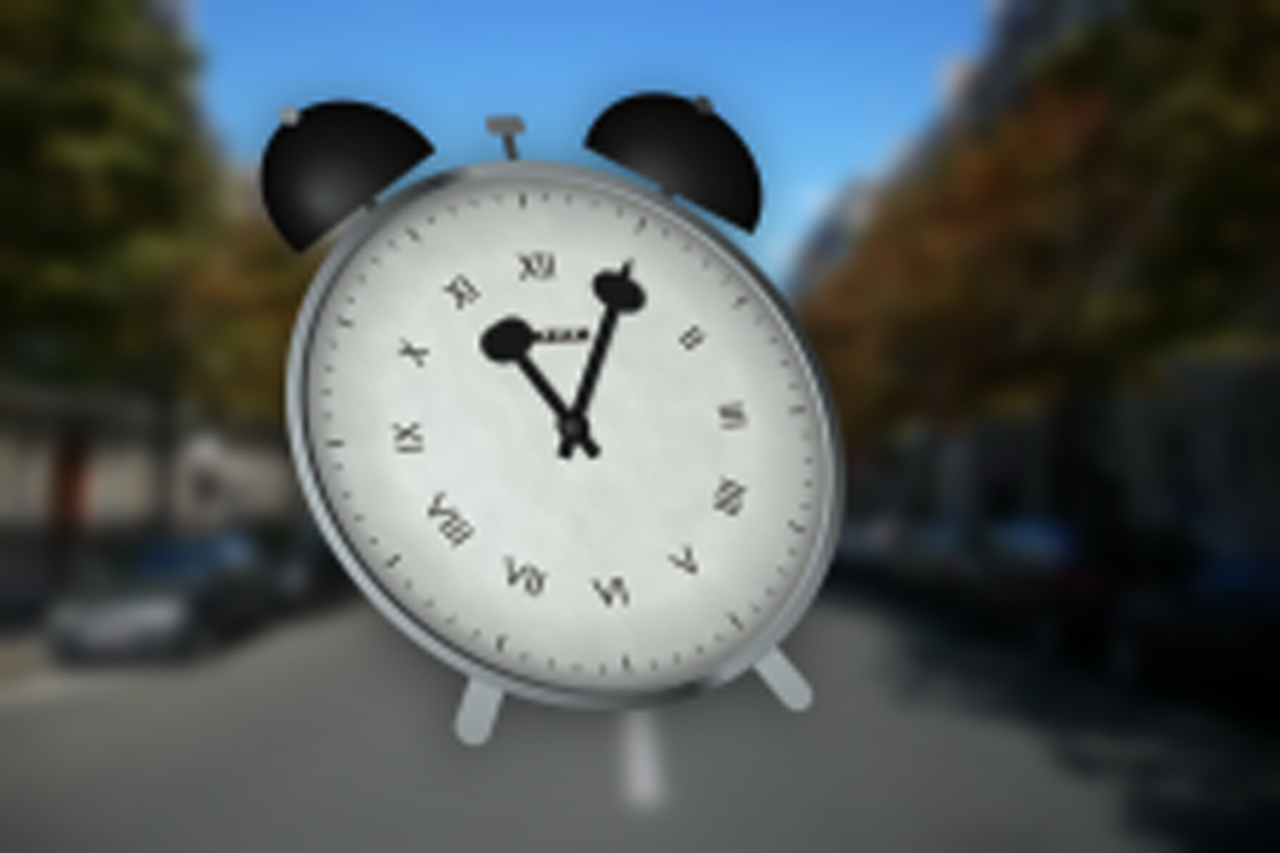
11:05
